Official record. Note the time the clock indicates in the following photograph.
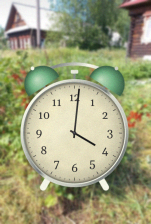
4:01
